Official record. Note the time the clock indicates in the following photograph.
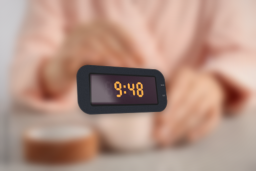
9:48
